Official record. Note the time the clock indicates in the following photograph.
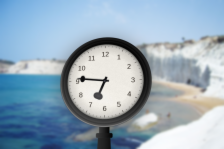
6:46
